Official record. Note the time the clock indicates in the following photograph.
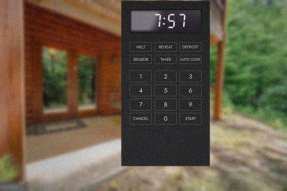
7:57
